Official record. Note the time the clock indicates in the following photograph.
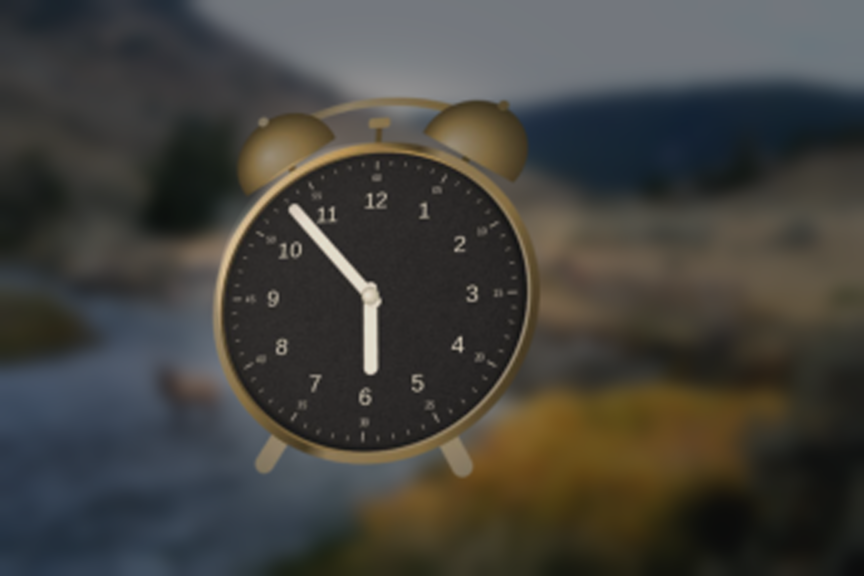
5:53
